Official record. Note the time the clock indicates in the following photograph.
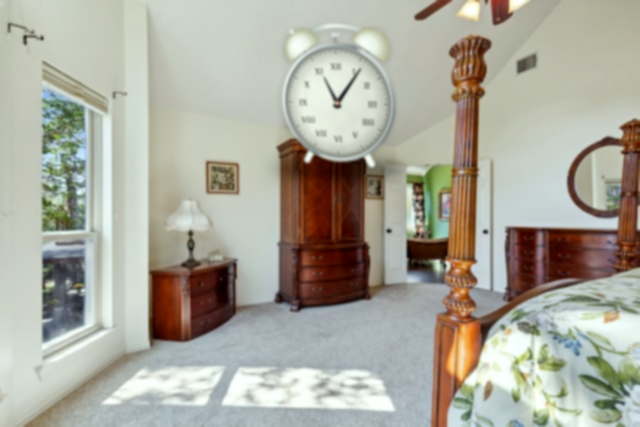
11:06
